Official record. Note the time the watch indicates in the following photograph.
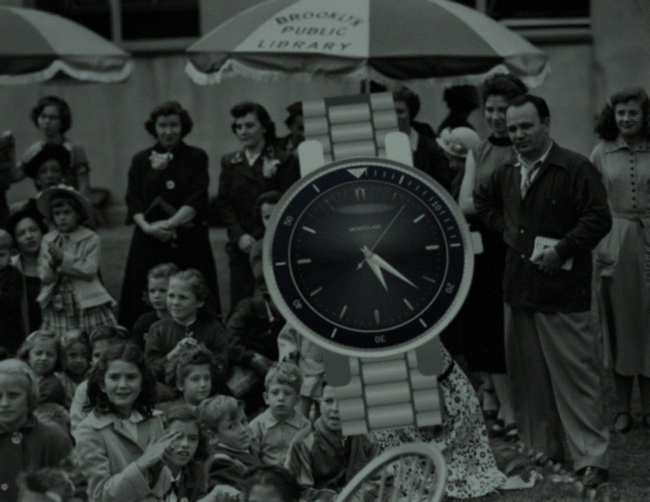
5:22:07
